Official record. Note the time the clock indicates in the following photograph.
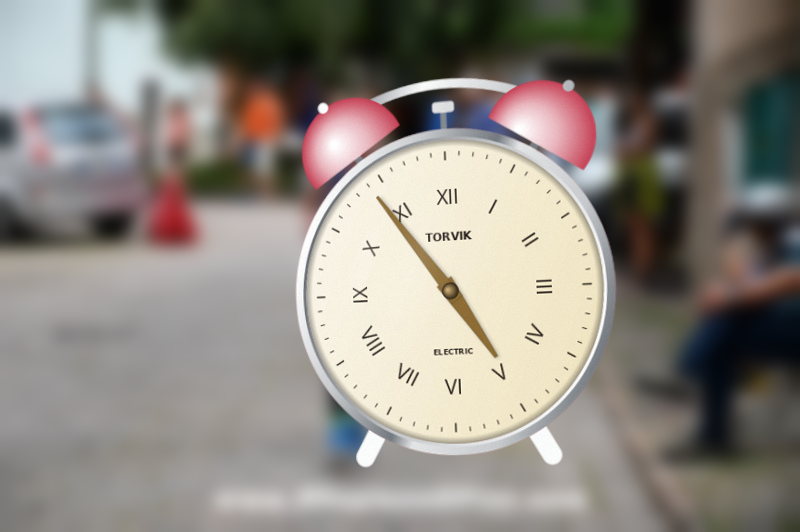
4:54
